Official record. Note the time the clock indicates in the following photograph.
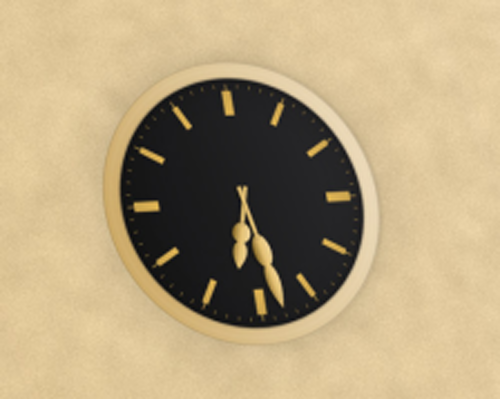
6:28
